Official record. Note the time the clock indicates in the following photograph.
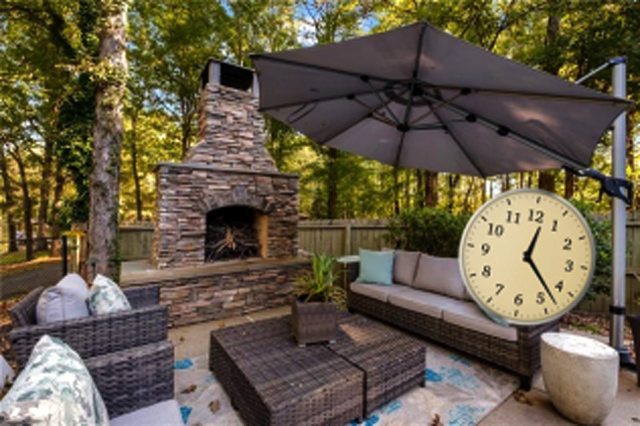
12:23
